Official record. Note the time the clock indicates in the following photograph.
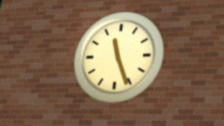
11:26
